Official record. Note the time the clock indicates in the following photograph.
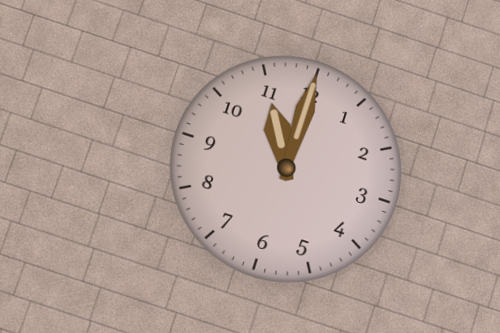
11:00
